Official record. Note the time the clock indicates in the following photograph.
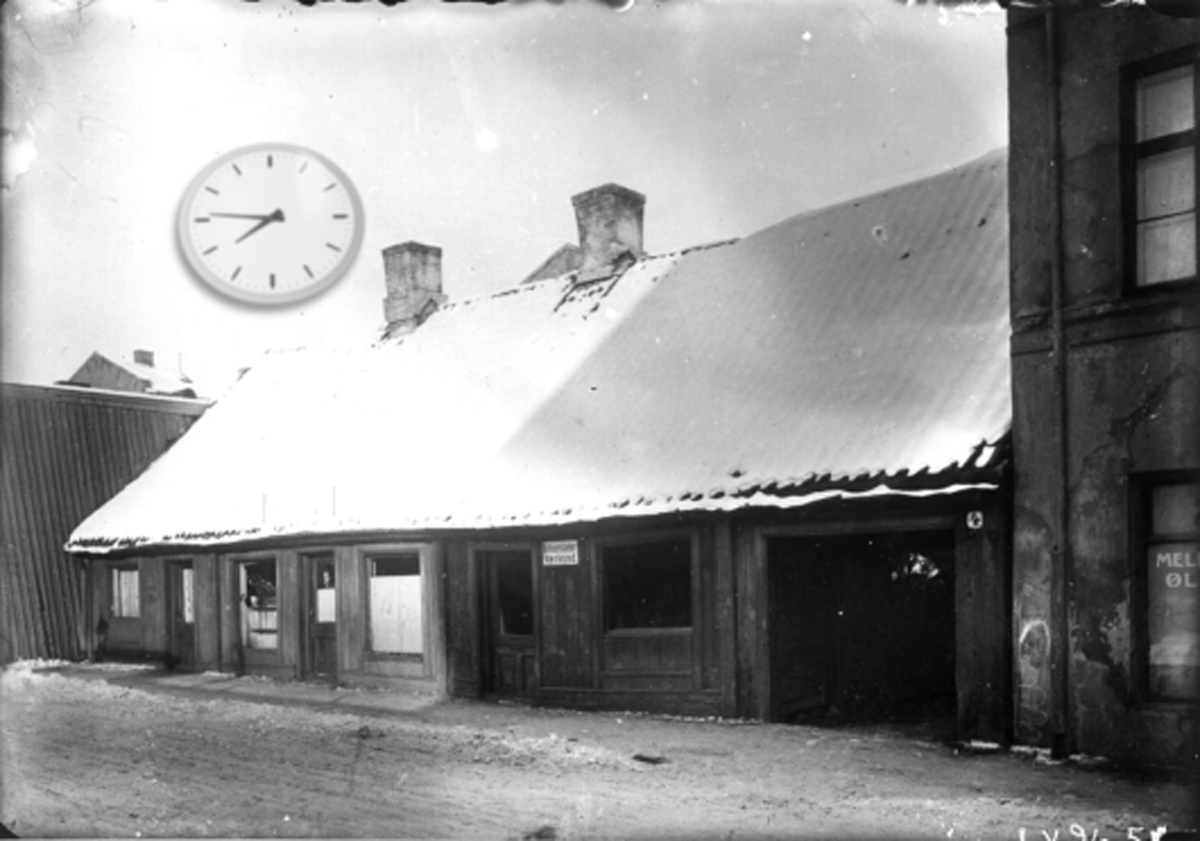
7:46
